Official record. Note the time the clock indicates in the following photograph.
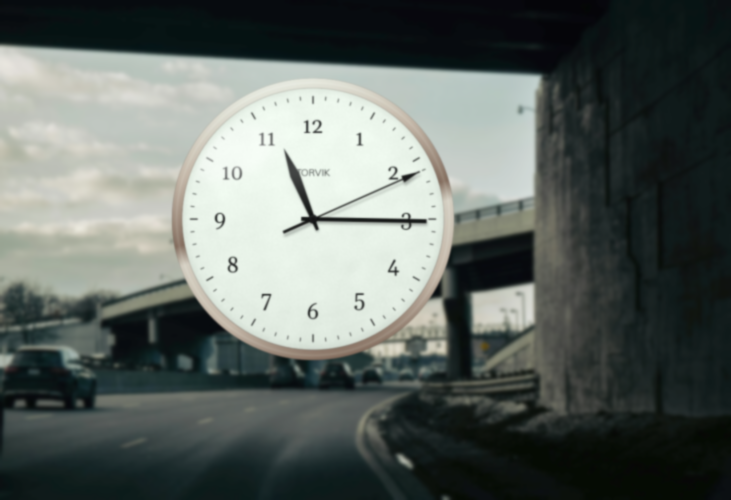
11:15:11
